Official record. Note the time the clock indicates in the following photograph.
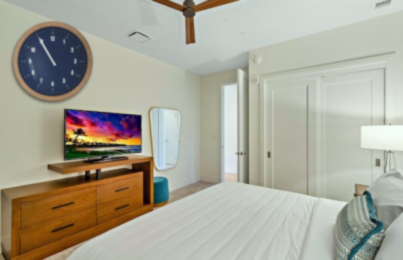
10:55
